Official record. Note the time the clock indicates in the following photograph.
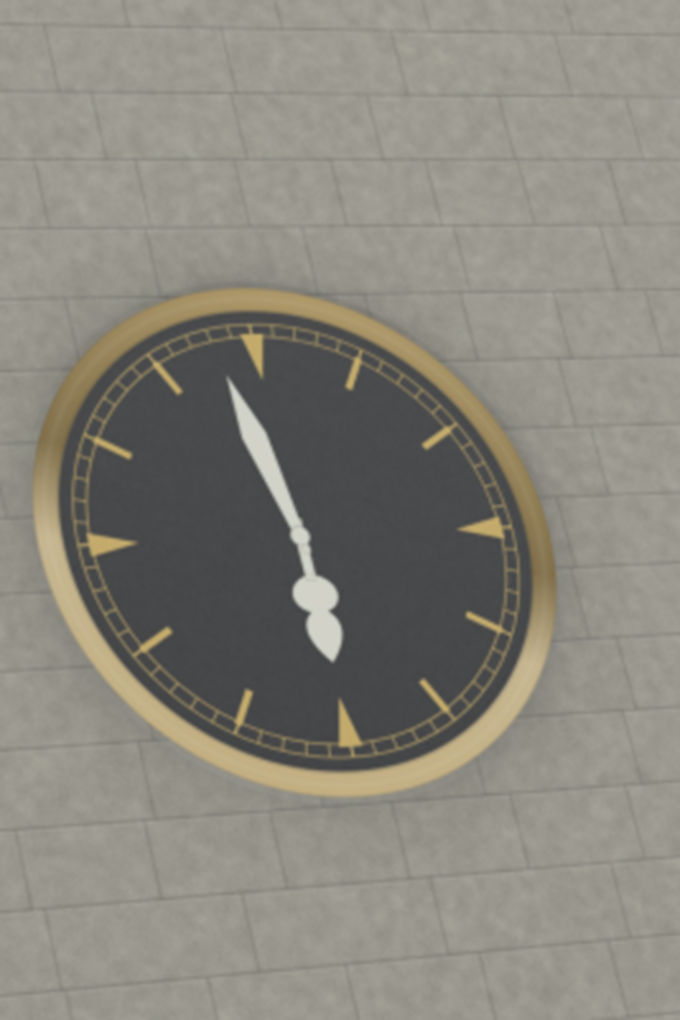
5:58
